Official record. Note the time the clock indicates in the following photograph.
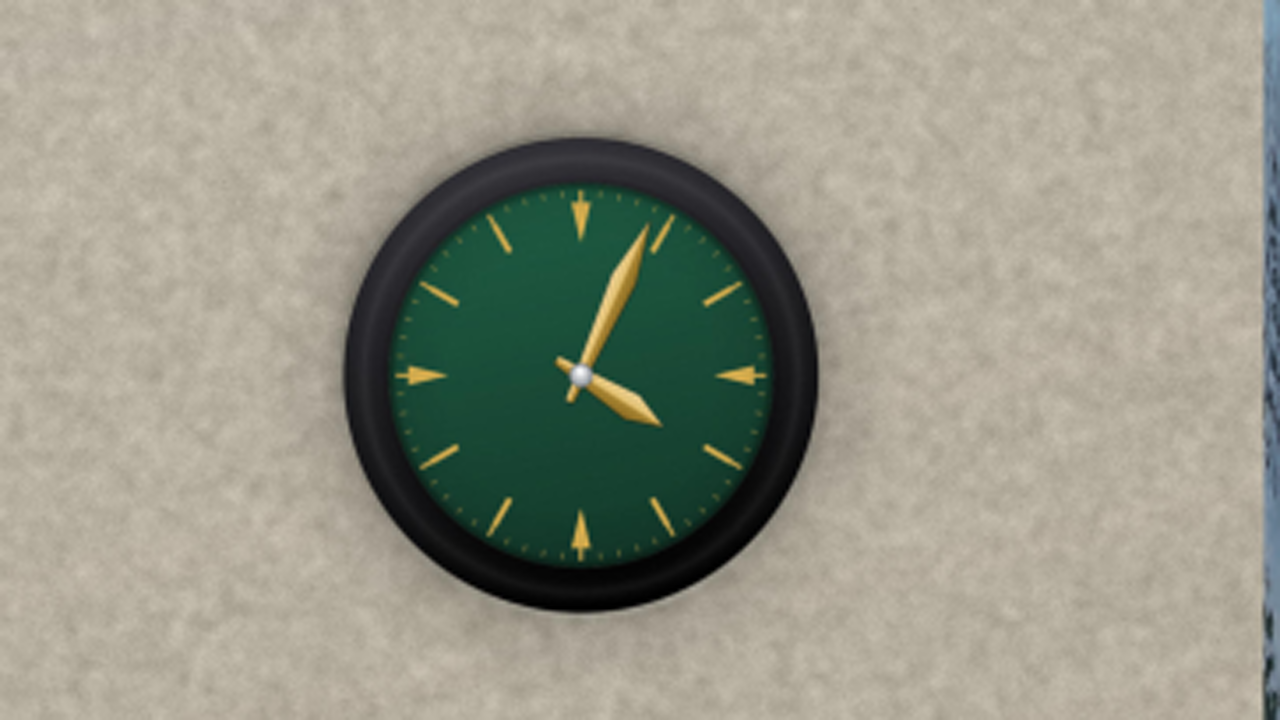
4:04
